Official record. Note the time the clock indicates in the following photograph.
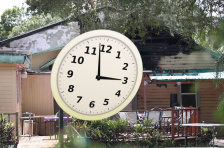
2:58
